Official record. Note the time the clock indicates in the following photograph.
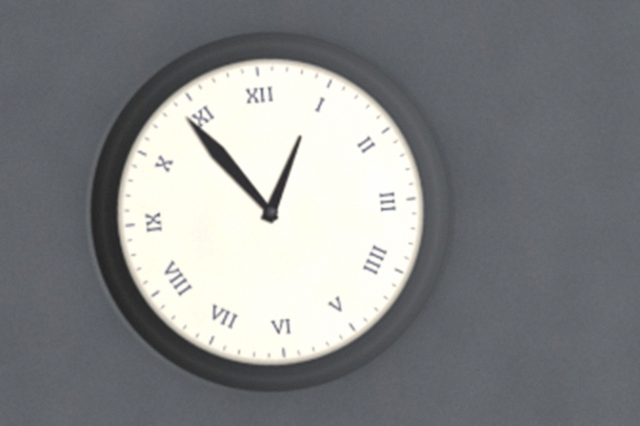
12:54
